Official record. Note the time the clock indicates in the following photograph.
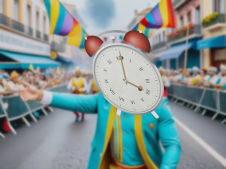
4:01
